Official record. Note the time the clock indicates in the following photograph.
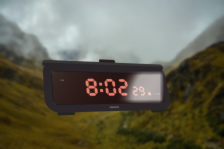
8:02:29
